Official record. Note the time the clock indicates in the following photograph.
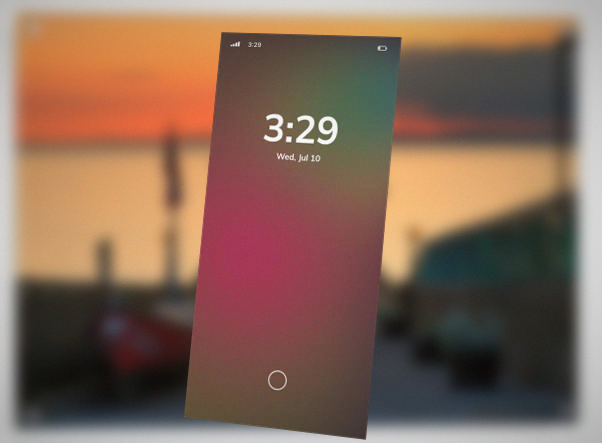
3:29
